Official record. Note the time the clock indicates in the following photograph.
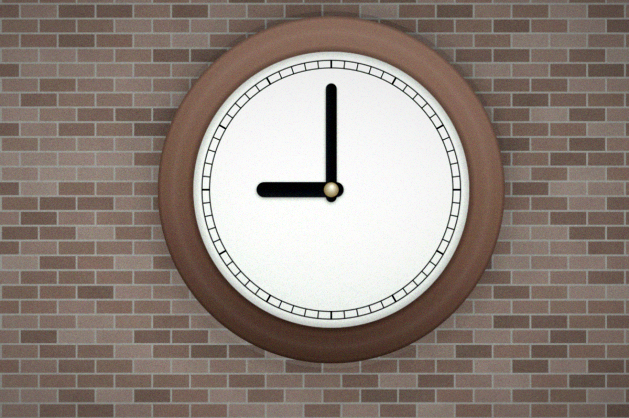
9:00
